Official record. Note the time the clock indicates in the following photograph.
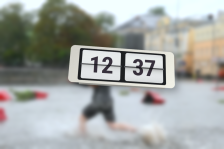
12:37
